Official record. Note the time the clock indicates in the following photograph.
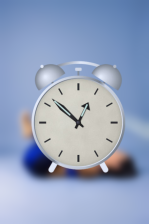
12:52
